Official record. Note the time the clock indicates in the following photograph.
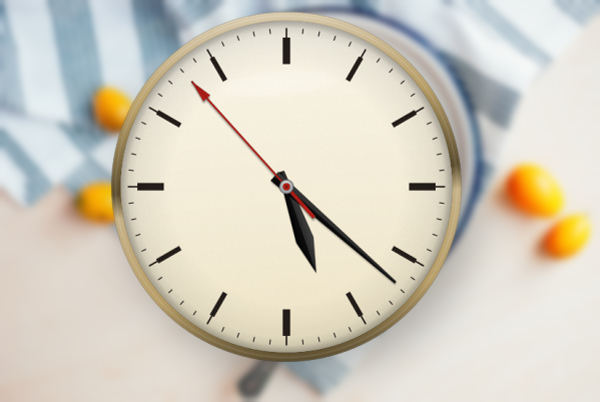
5:21:53
